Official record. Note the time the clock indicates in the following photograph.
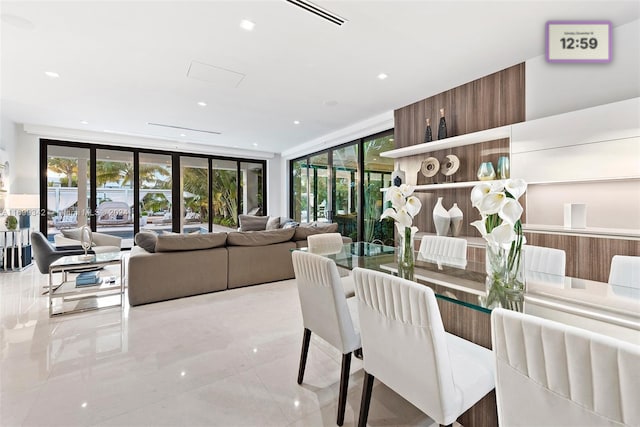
12:59
